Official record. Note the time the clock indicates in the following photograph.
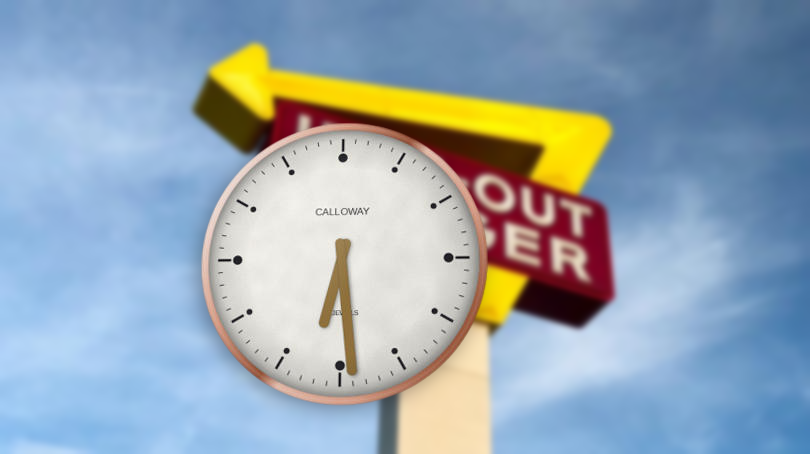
6:29
